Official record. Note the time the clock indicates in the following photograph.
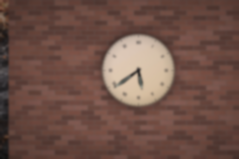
5:39
